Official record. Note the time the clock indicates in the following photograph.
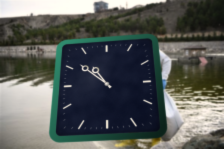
10:52
